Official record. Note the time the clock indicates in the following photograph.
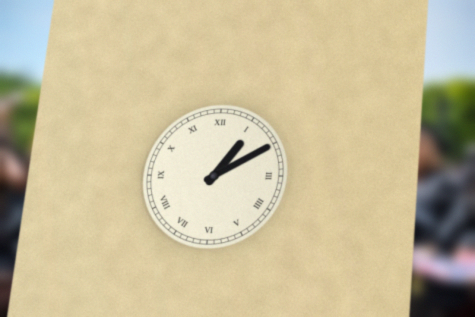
1:10
